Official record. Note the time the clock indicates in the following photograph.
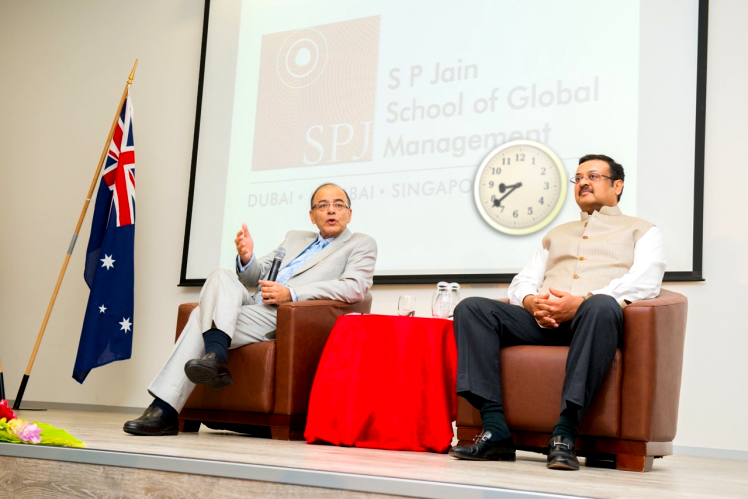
8:38
